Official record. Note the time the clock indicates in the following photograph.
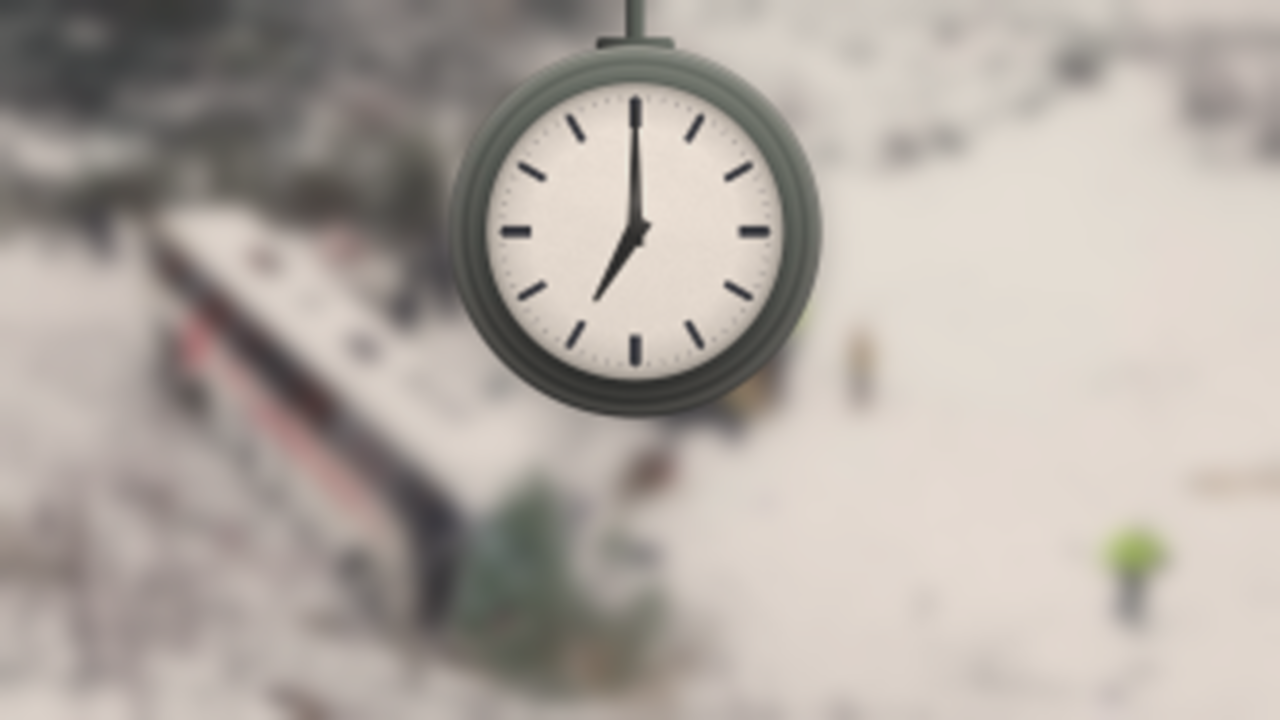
7:00
